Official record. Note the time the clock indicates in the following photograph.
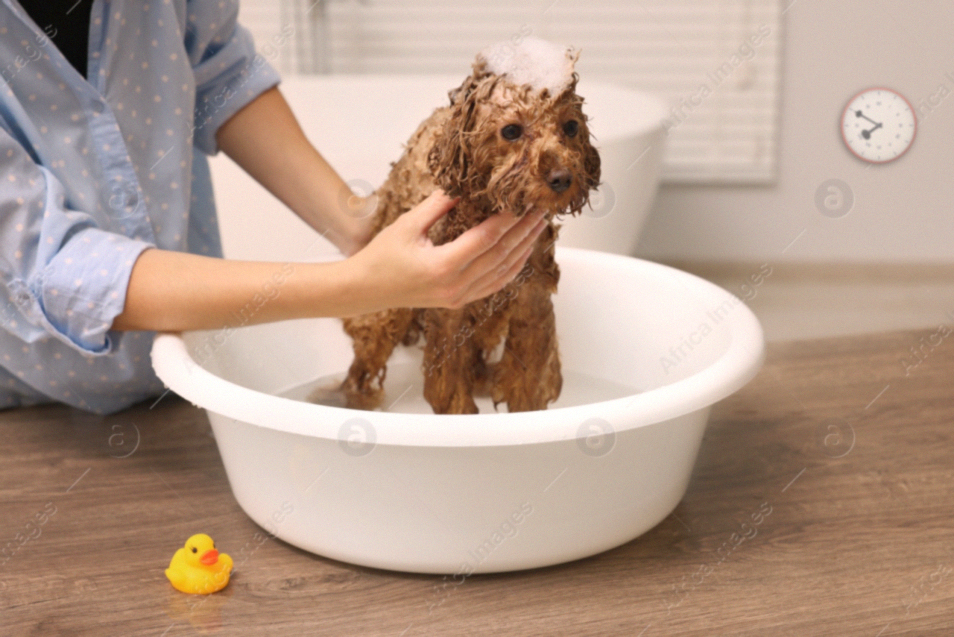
7:50
